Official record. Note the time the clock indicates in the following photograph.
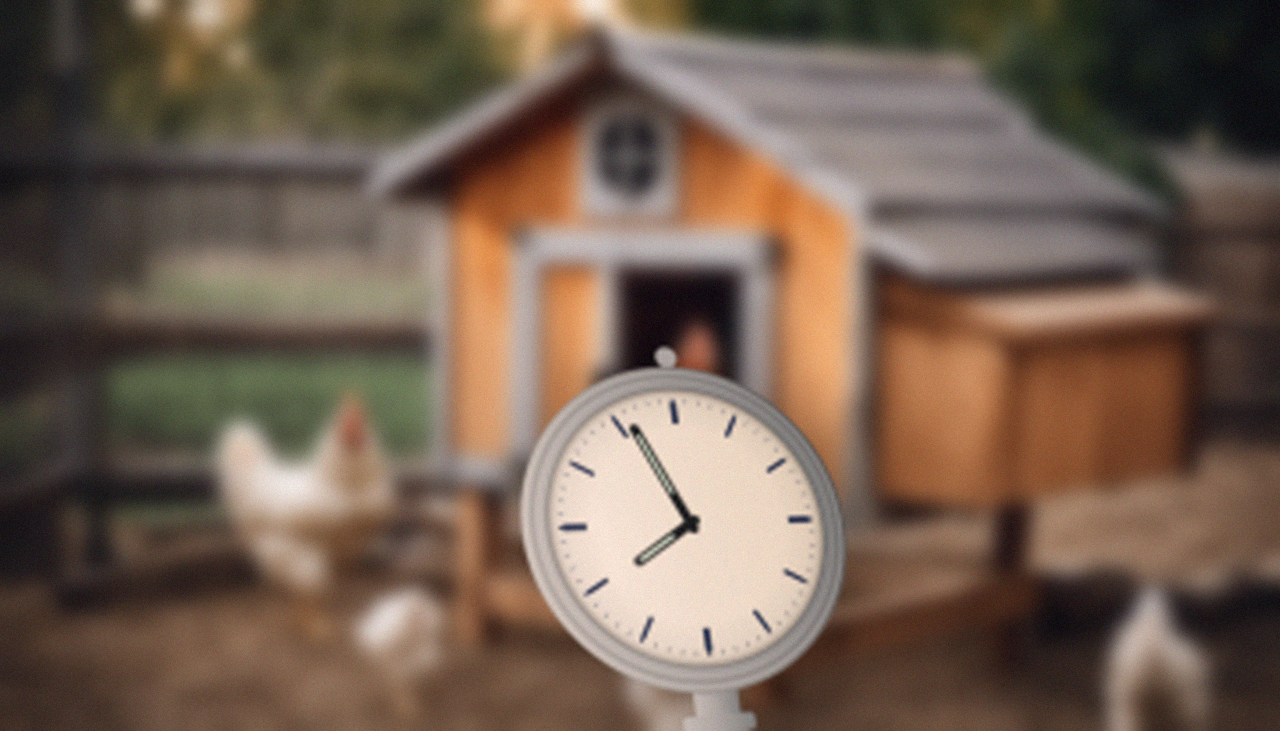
7:56
